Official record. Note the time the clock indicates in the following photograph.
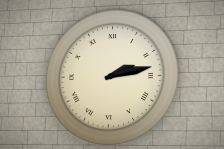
2:13
